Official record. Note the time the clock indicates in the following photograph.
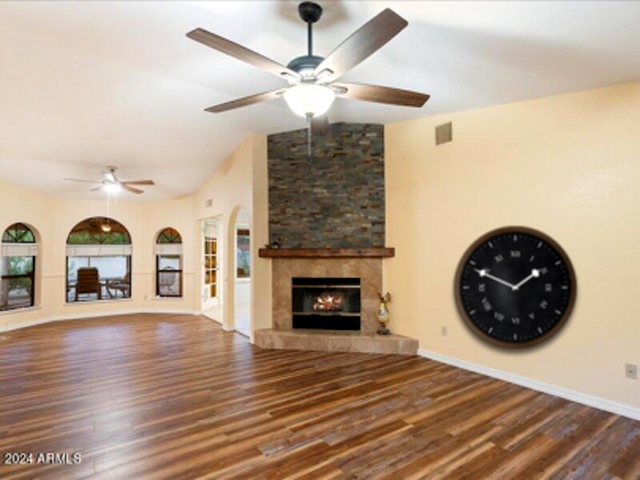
1:49
